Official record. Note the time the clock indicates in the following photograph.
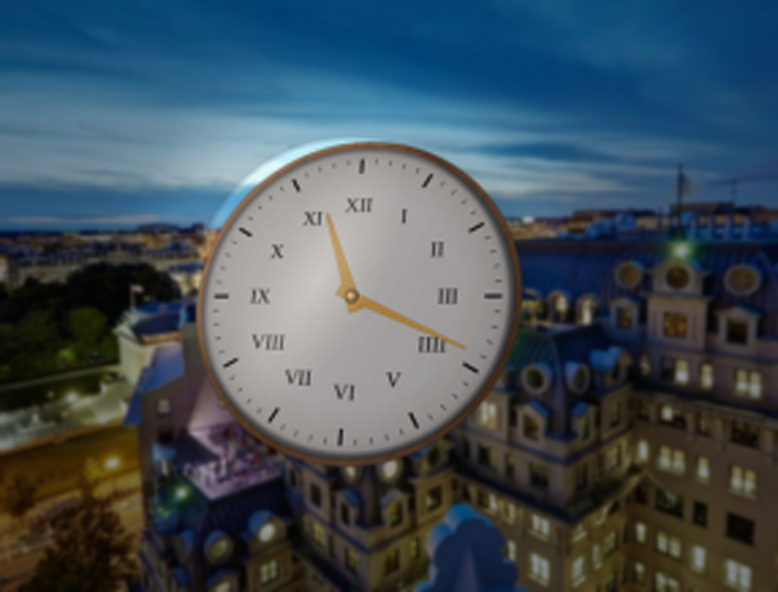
11:19
